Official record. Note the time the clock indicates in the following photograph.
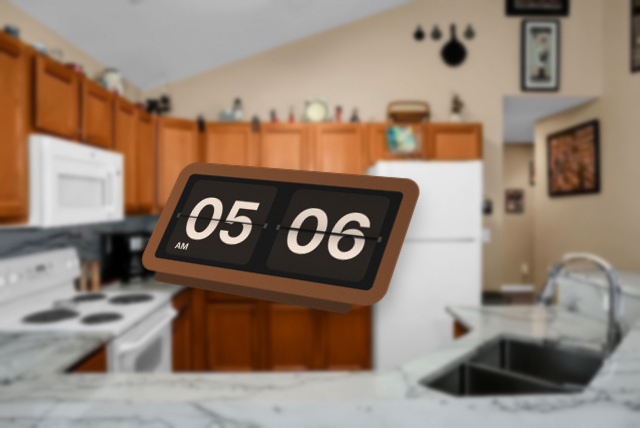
5:06
